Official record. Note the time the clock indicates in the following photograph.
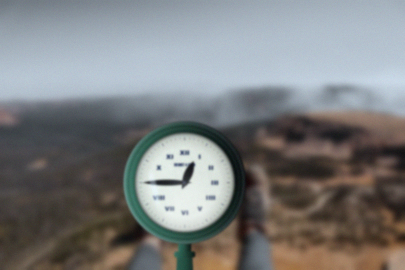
12:45
